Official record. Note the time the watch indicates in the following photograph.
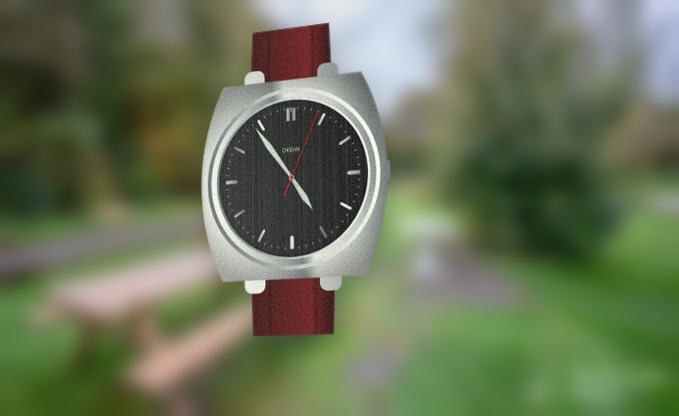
4:54:04
